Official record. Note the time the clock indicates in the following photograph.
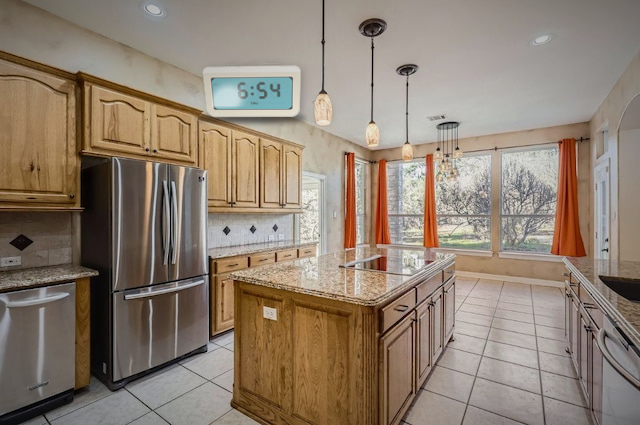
6:54
